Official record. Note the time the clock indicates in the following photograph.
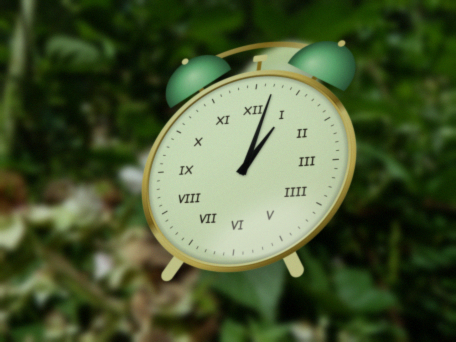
1:02
